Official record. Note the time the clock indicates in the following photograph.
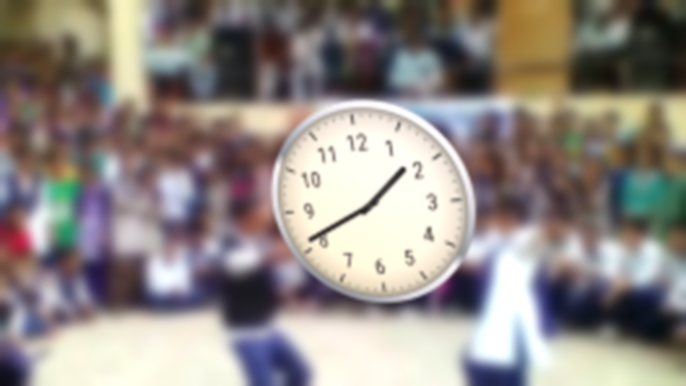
1:41
